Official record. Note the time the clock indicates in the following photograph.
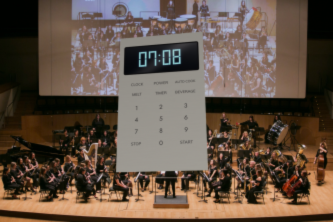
7:08
